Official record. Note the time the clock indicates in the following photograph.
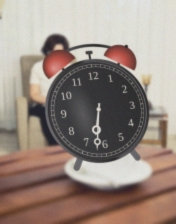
6:32
